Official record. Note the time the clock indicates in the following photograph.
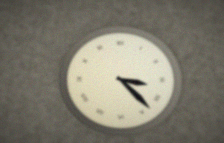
3:23
